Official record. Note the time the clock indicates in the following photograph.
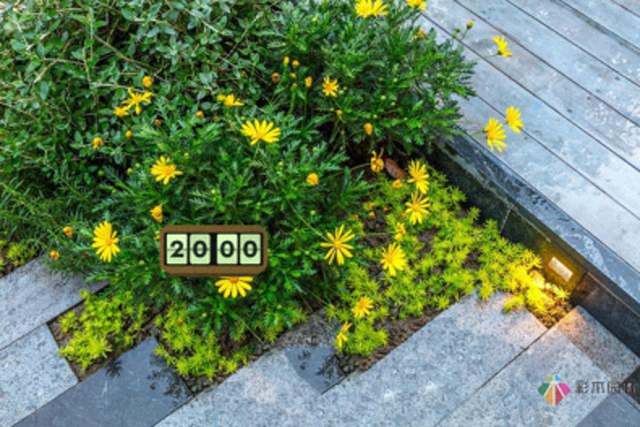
20:00
